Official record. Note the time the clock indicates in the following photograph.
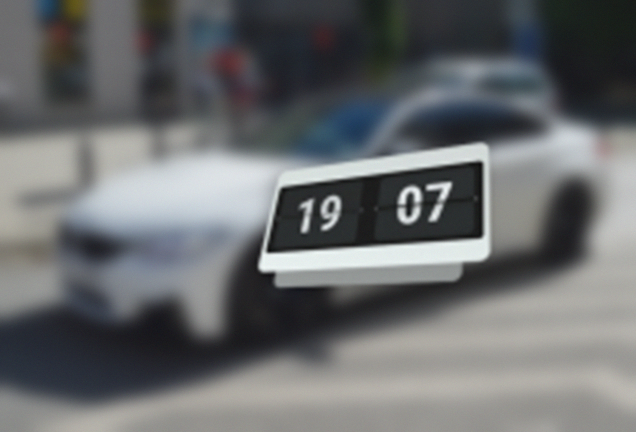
19:07
